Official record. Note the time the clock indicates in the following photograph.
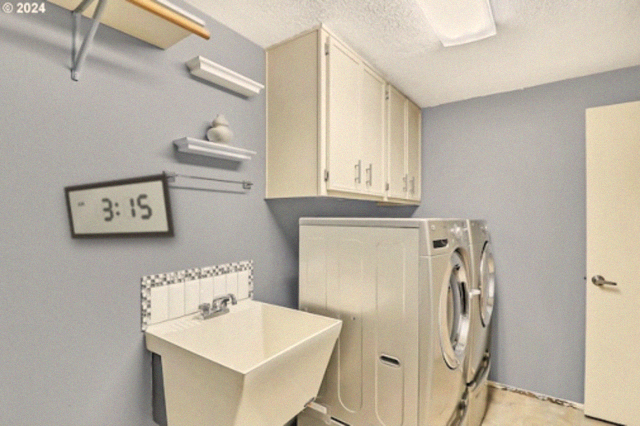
3:15
